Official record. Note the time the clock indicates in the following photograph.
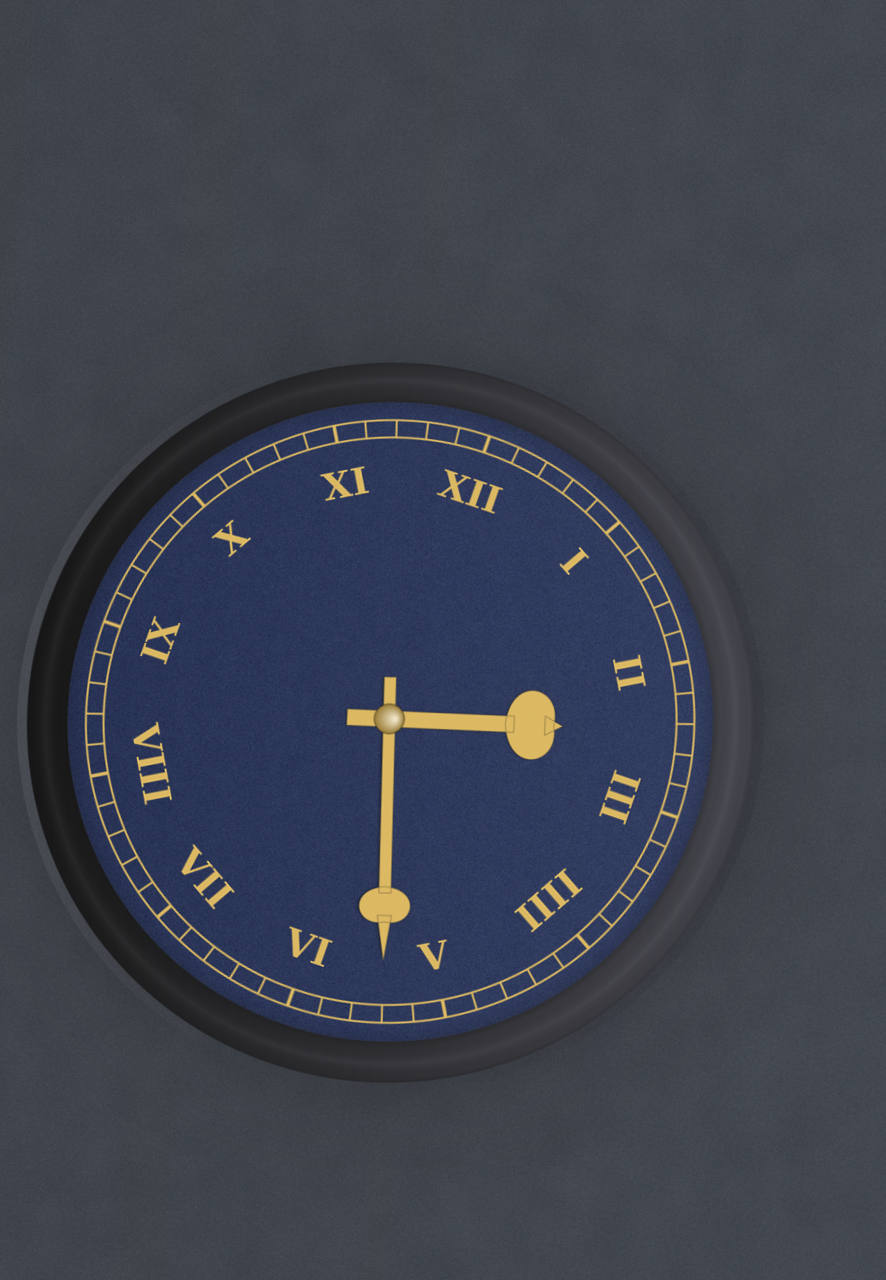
2:27
